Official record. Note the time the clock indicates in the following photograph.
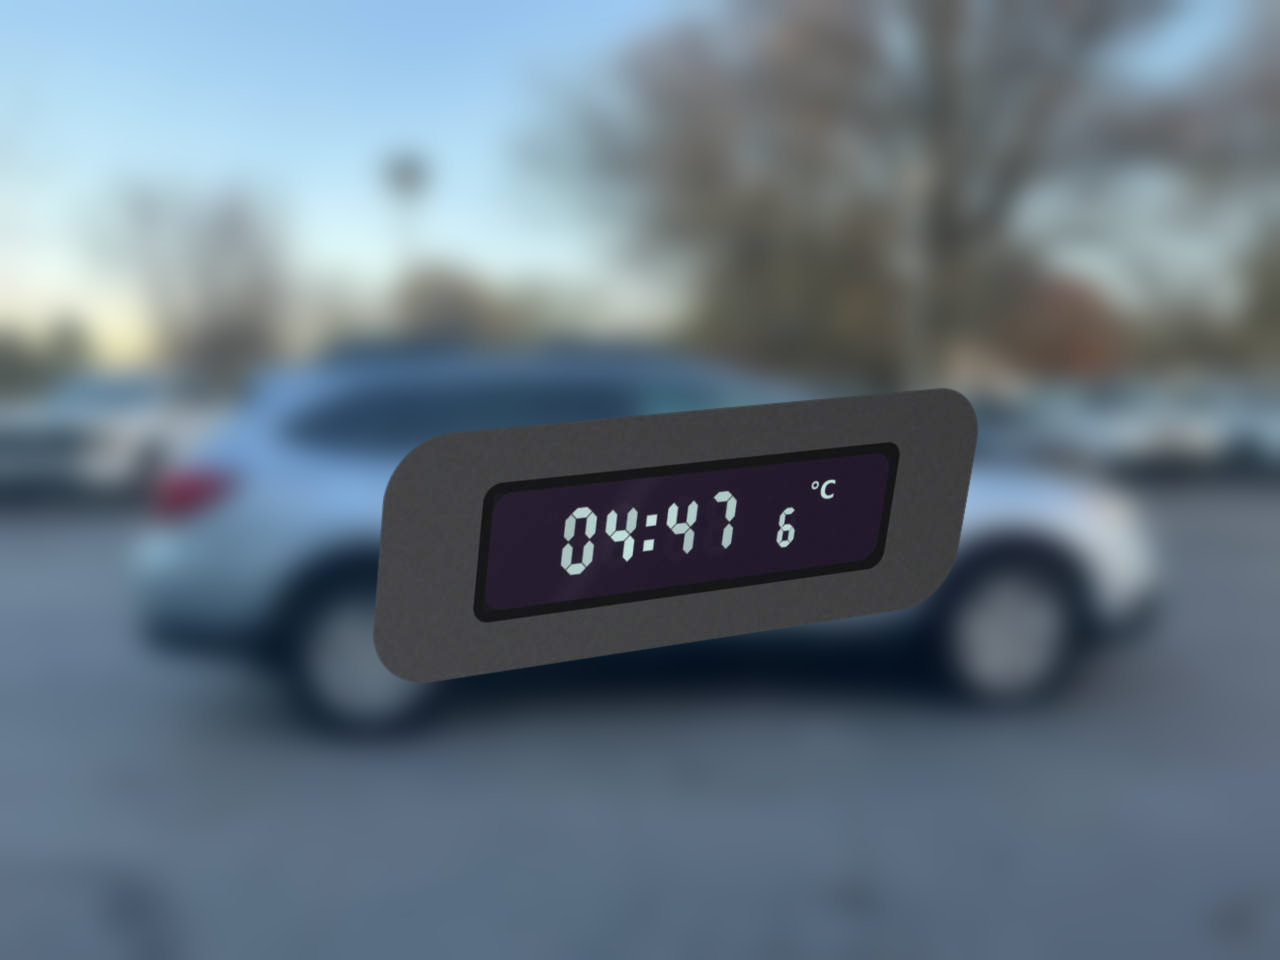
4:47
